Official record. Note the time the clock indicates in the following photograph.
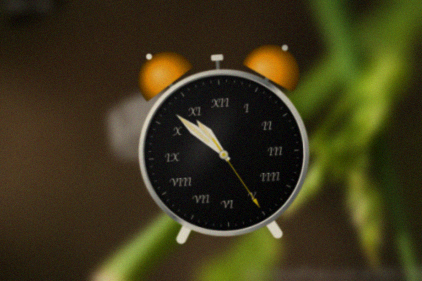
10:52:25
